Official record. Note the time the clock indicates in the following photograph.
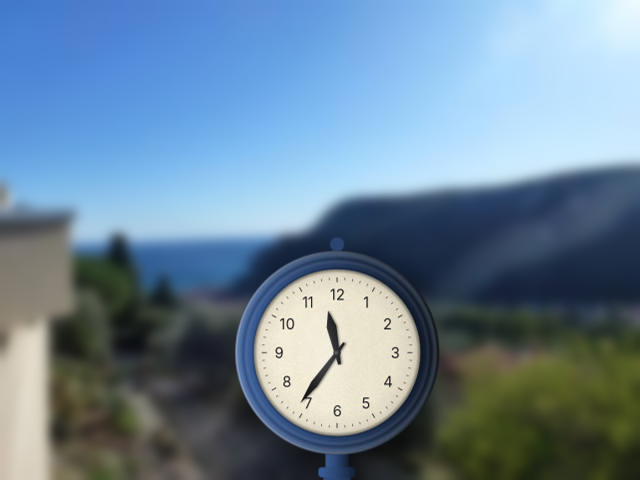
11:36
